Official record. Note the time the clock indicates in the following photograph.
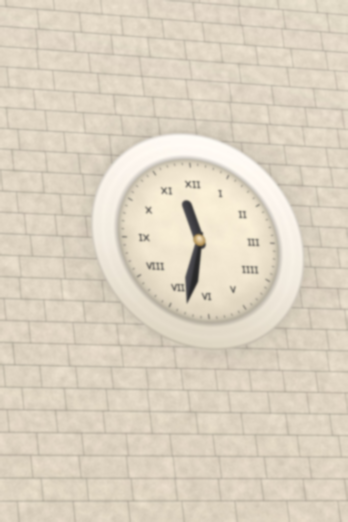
11:33
